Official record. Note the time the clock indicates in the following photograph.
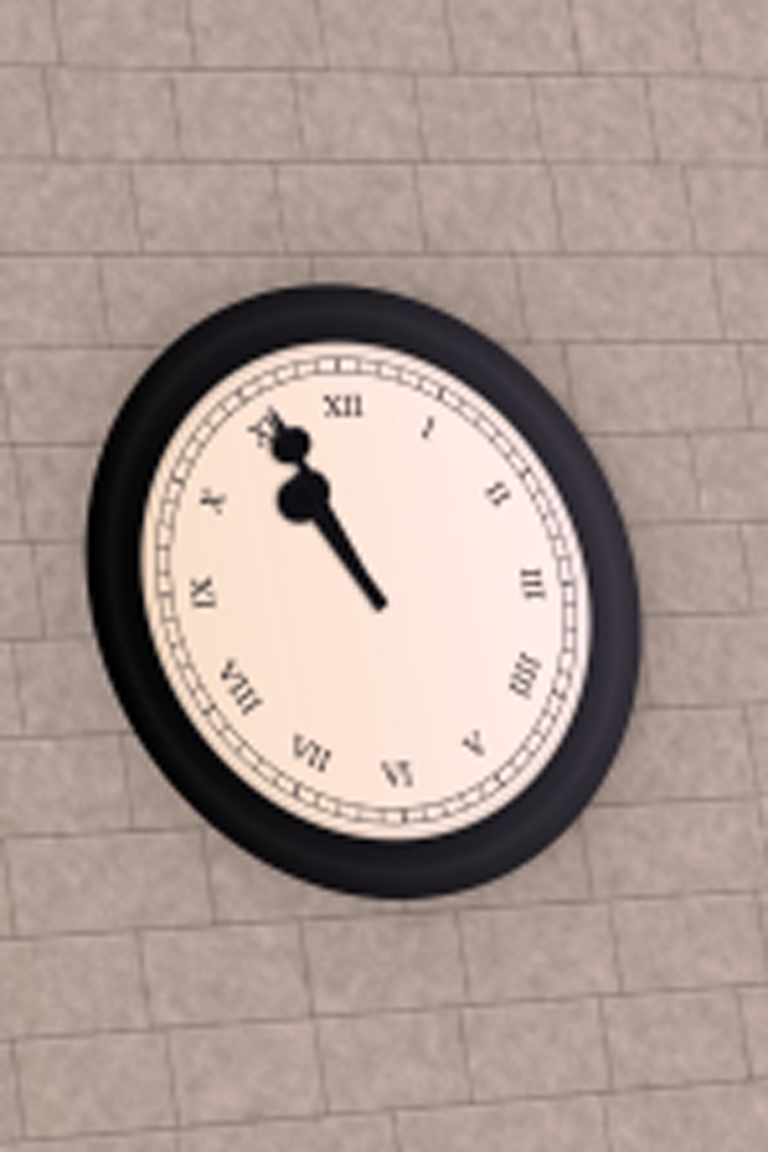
10:56
